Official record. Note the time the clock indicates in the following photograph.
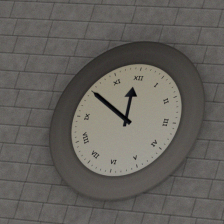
11:50
